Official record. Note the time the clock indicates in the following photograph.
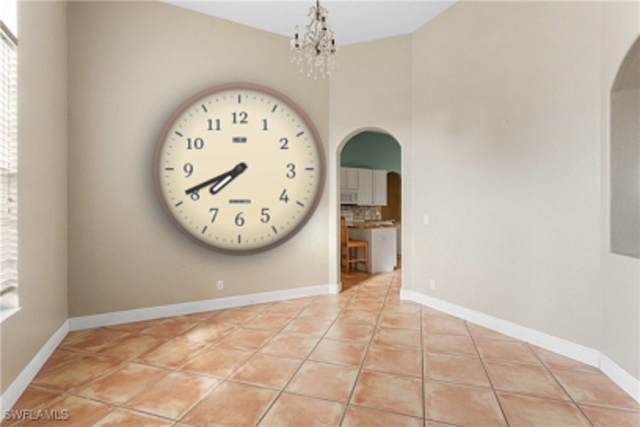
7:41
